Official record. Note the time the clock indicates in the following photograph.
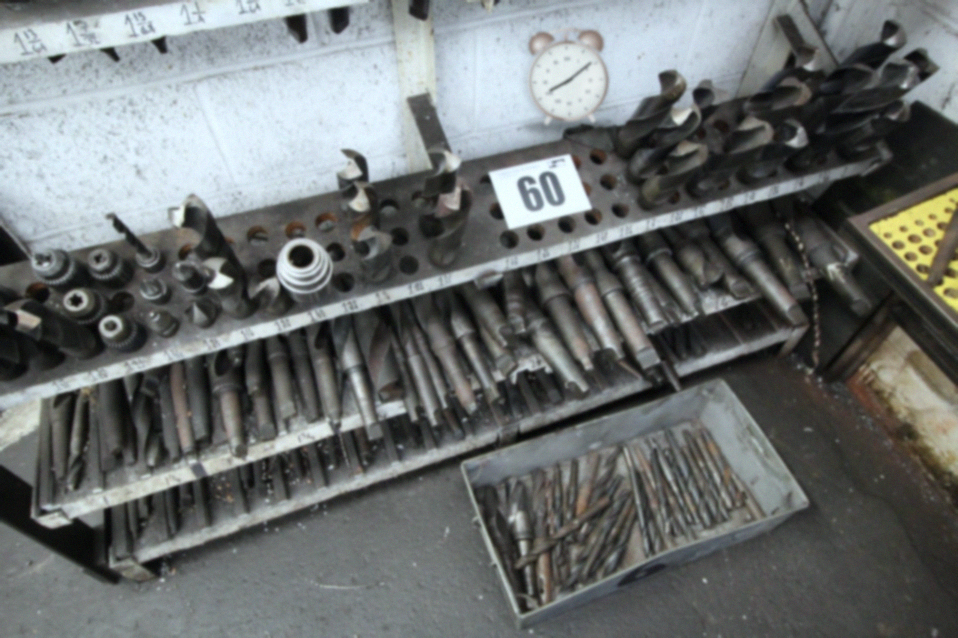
8:09
